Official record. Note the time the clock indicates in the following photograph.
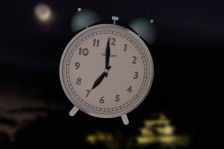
6:59
